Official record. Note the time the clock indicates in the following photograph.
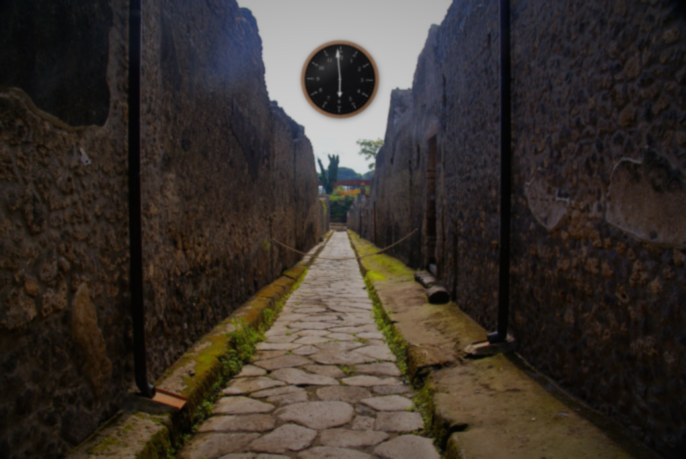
5:59
